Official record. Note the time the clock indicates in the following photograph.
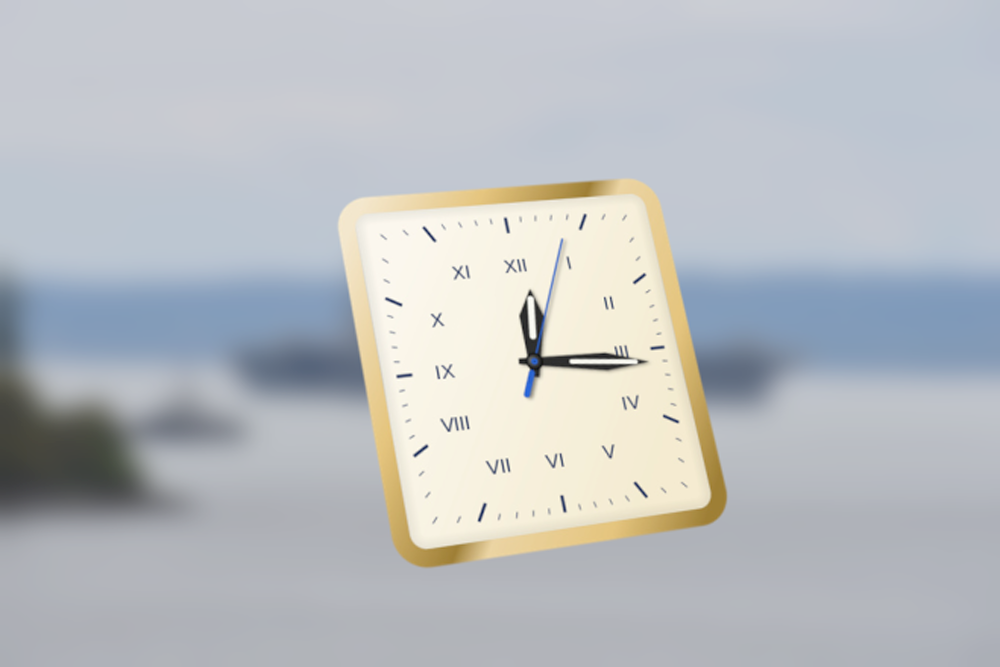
12:16:04
